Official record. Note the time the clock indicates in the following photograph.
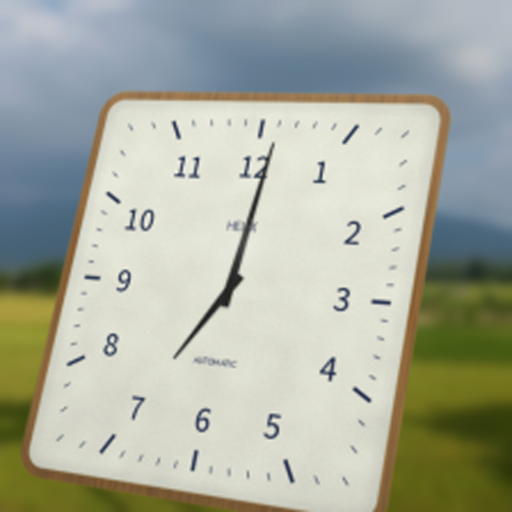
7:01
